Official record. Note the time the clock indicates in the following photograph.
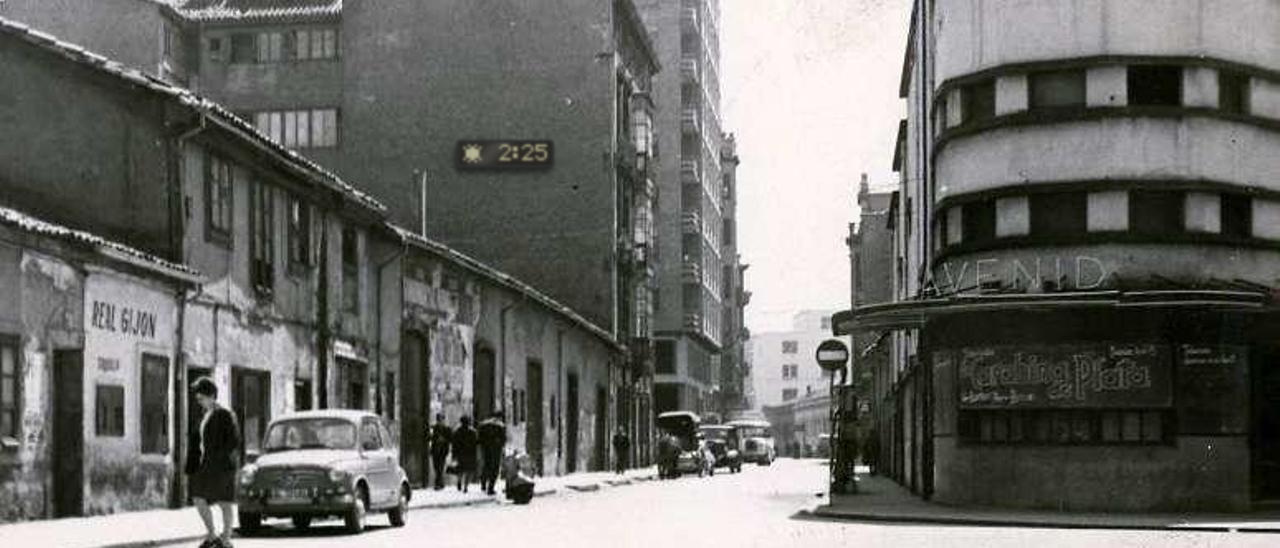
2:25
